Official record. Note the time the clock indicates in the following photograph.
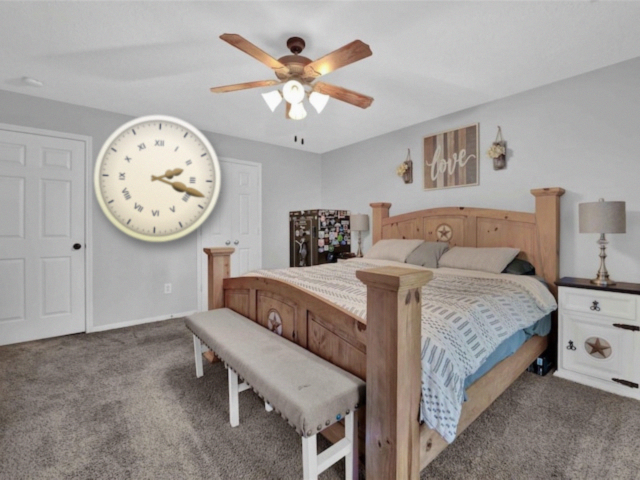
2:18
